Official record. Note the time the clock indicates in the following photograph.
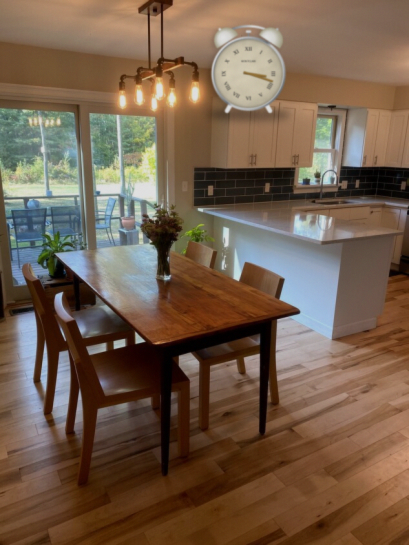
3:18
